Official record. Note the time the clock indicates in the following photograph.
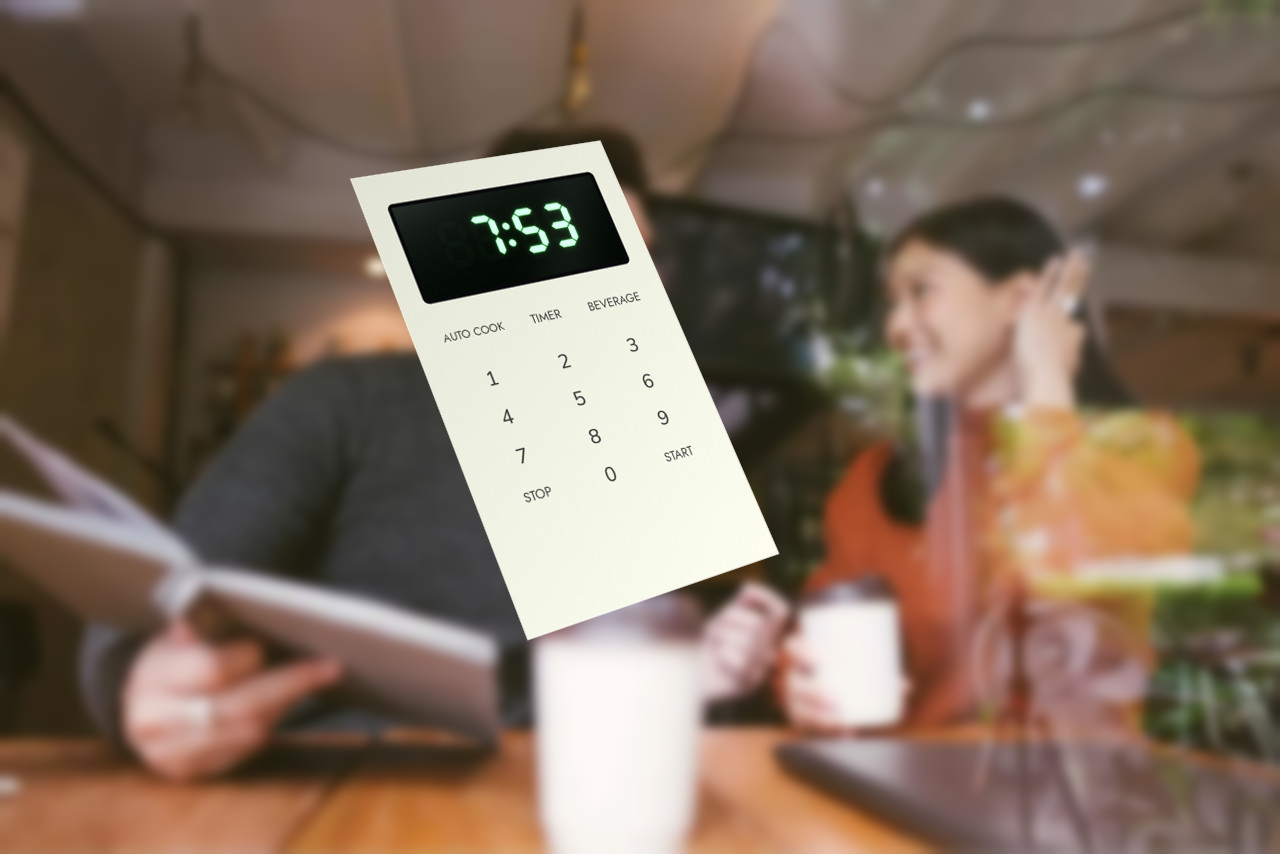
7:53
